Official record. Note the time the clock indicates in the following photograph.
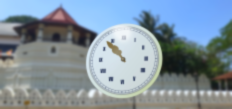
10:53
